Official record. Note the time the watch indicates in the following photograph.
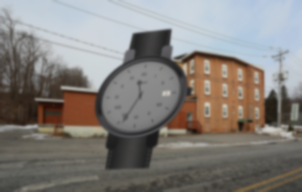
11:34
